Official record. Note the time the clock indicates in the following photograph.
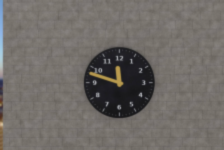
11:48
